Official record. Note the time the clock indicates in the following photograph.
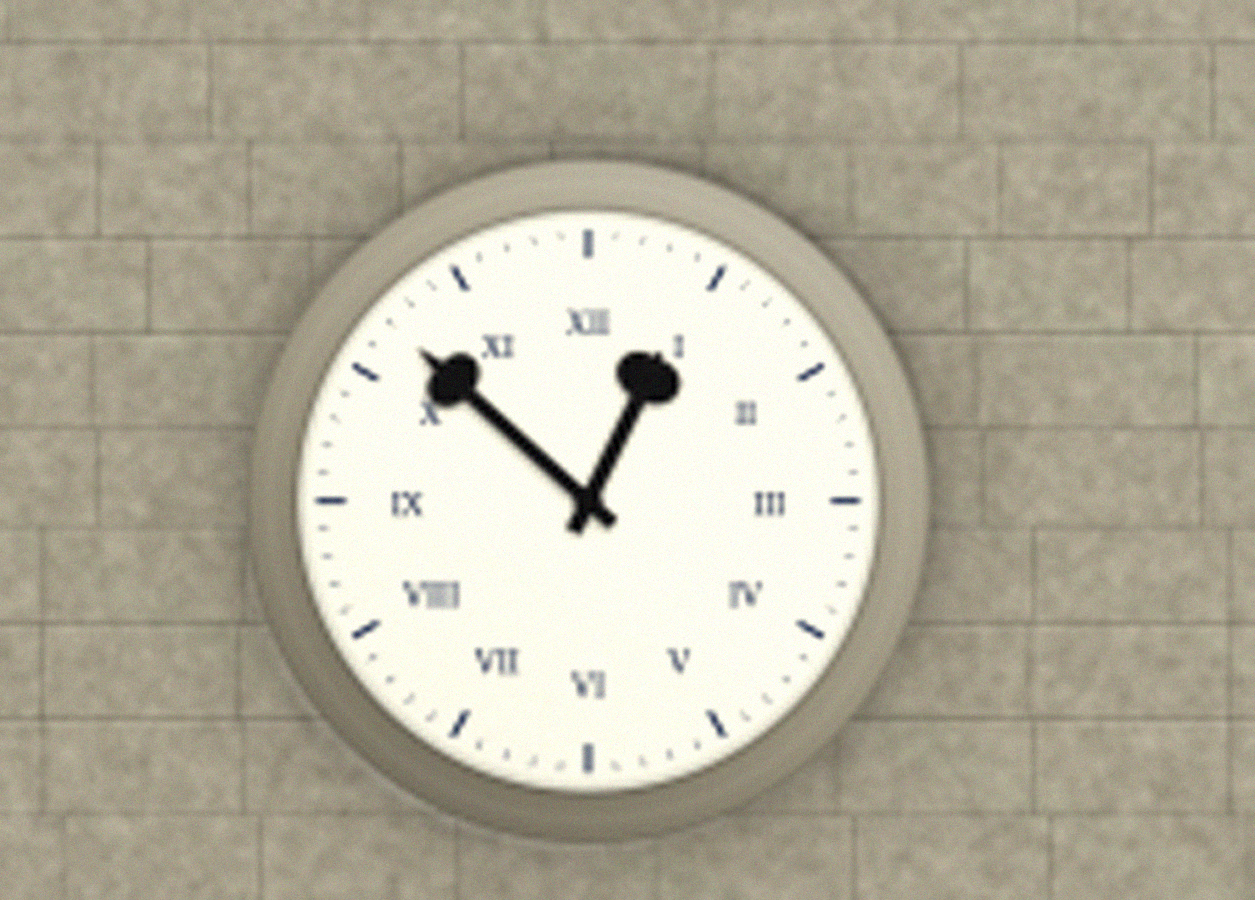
12:52
